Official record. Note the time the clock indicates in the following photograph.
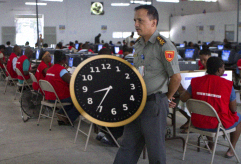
8:36
